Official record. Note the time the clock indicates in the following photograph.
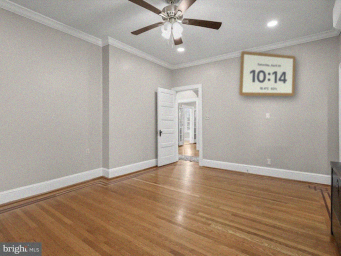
10:14
